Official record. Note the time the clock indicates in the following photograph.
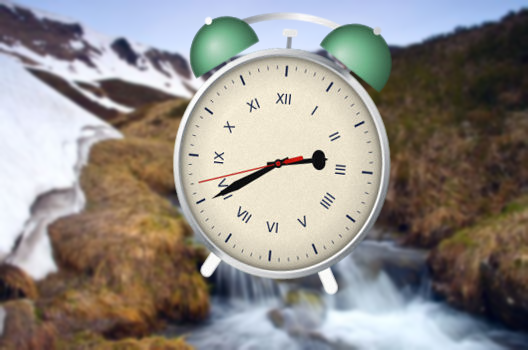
2:39:42
